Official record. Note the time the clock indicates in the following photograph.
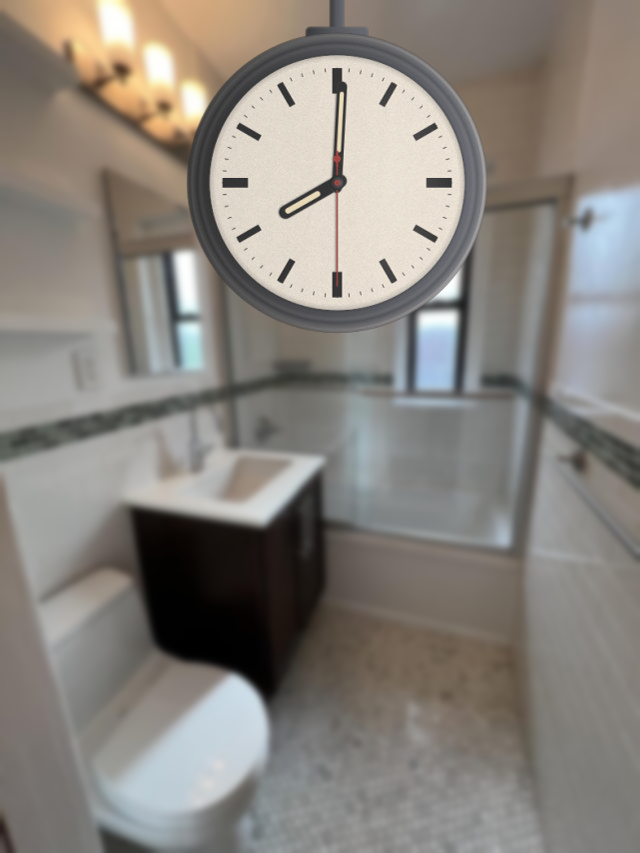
8:00:30
